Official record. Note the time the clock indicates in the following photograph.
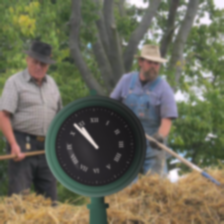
10:53
